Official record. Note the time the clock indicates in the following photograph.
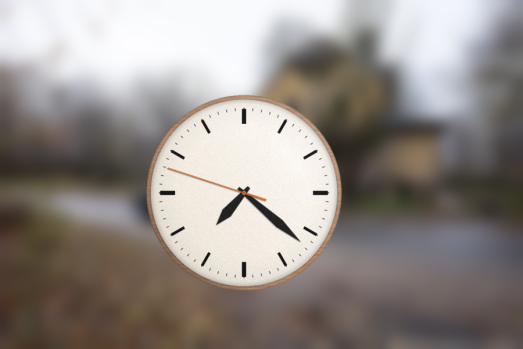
7:21:48
